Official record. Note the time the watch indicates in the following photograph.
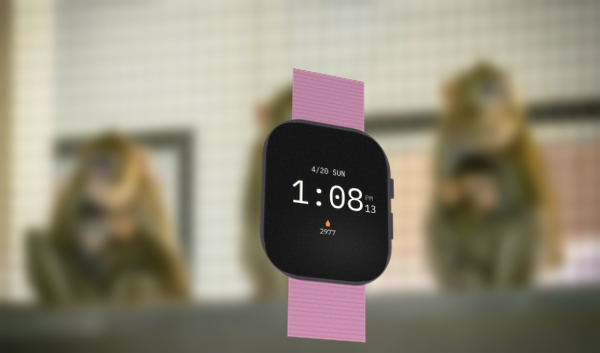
1:08:13
